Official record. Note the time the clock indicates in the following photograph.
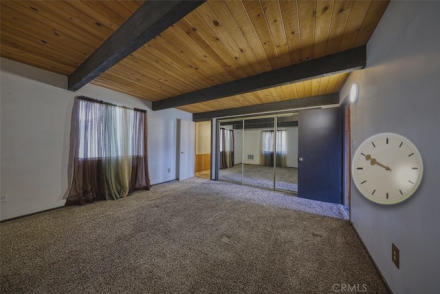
9:50
